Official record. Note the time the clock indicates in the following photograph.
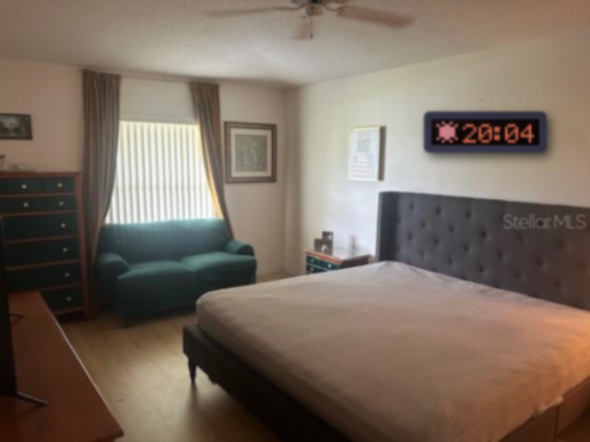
20:04
